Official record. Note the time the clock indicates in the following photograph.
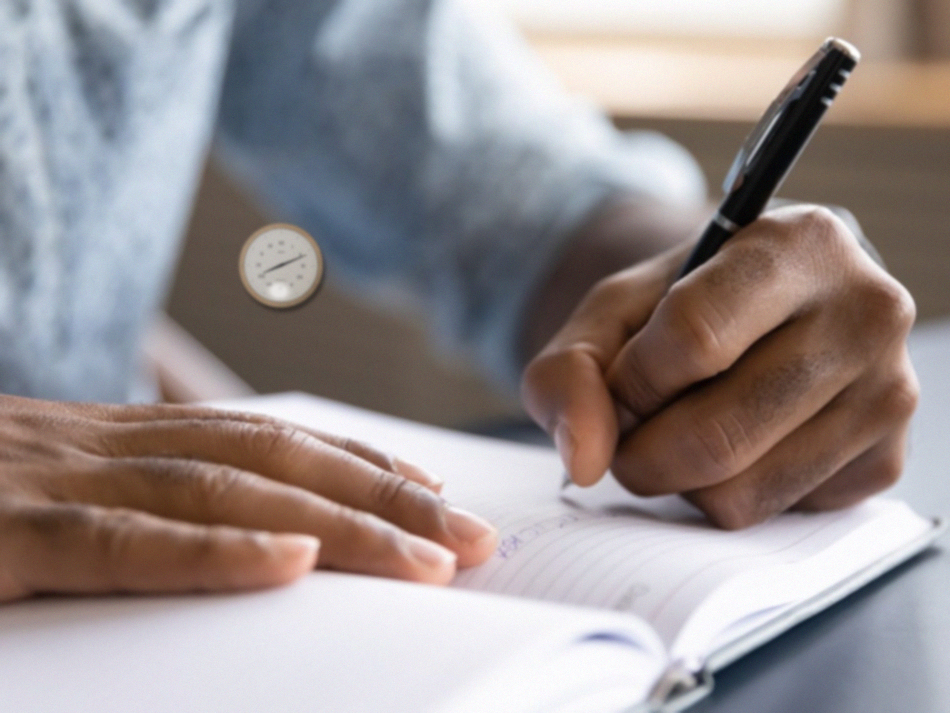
8:11
